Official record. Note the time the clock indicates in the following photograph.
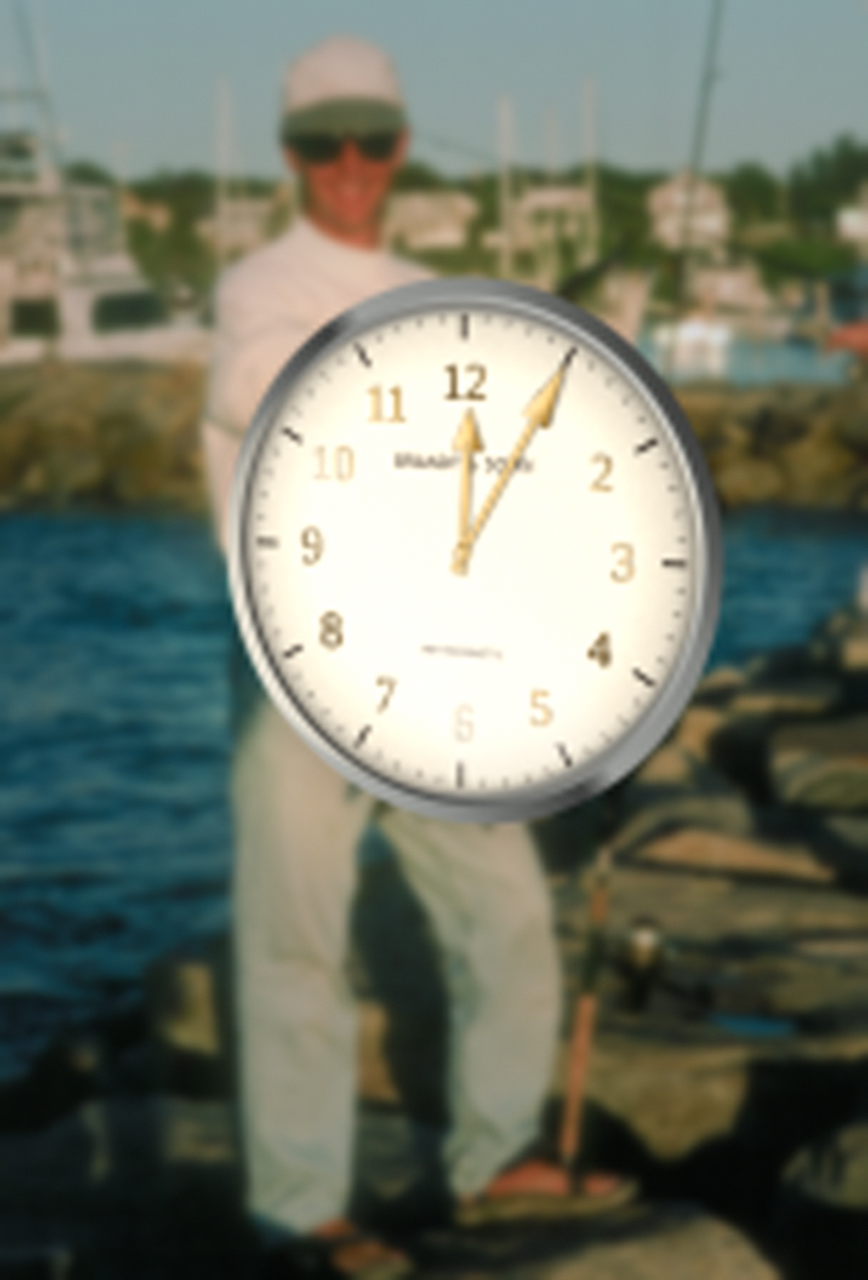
12:05
